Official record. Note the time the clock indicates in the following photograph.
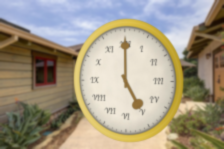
5:00
